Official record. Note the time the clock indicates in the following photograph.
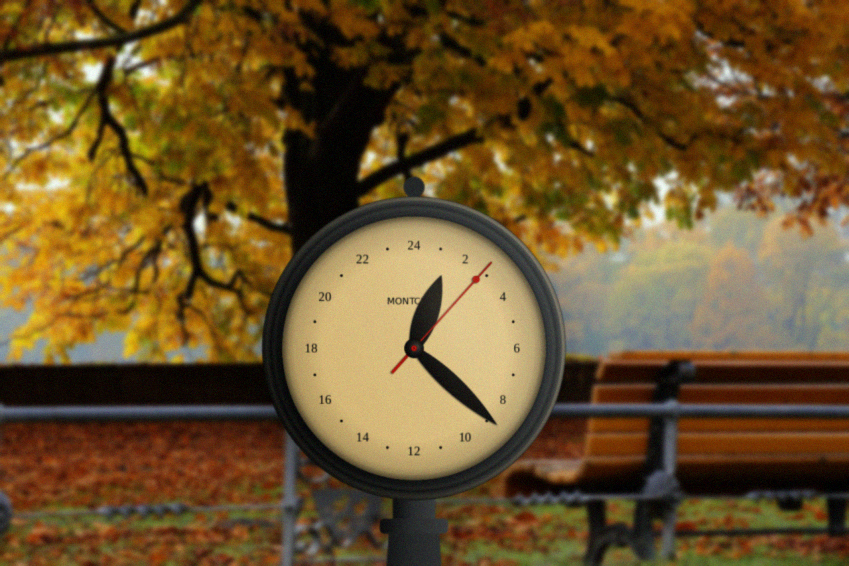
1:22:07
